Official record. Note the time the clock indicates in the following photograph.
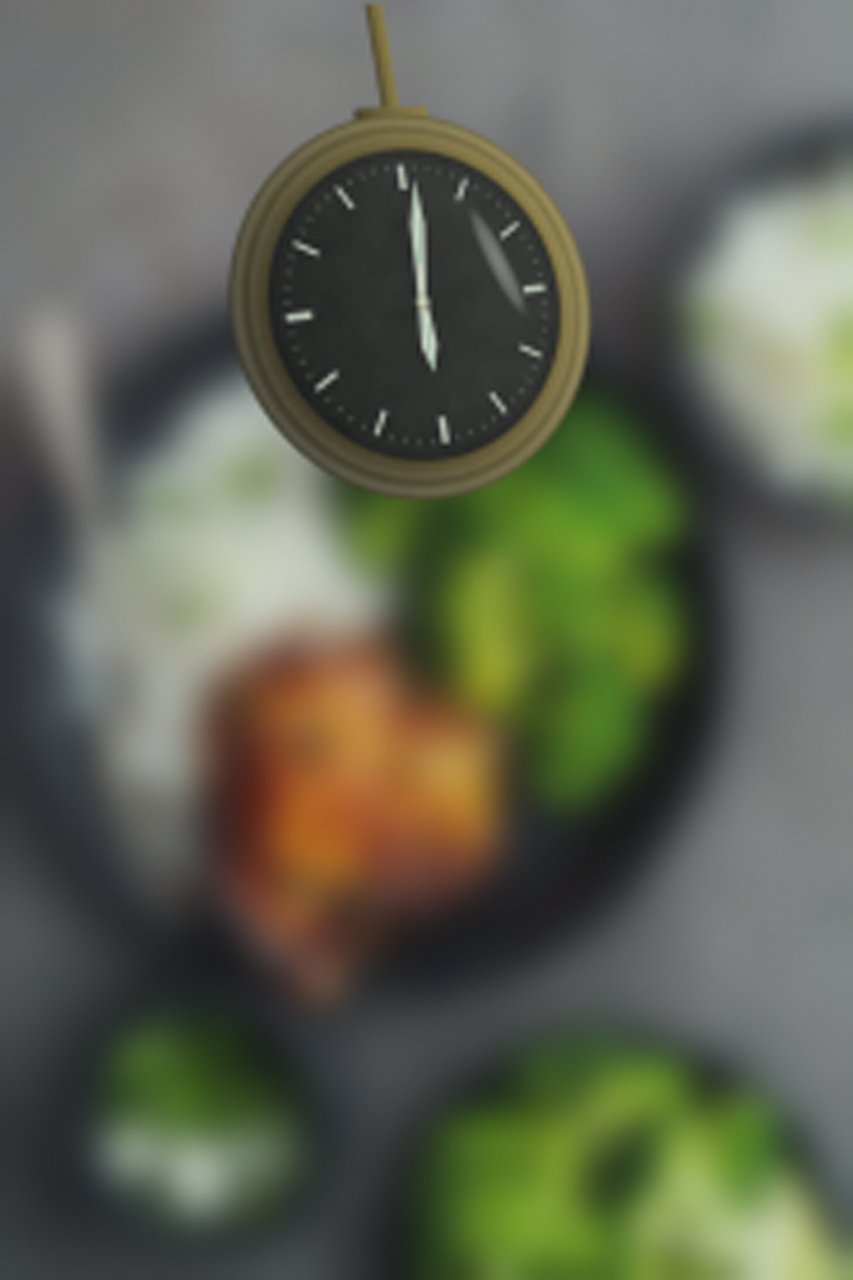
6:01
